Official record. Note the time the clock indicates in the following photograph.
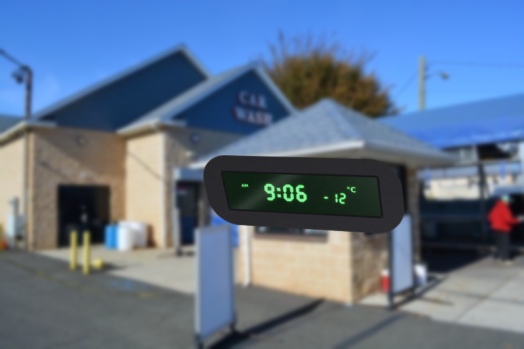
9:06
